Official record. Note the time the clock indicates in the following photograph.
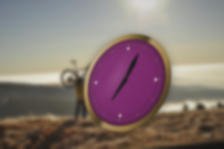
7:04
